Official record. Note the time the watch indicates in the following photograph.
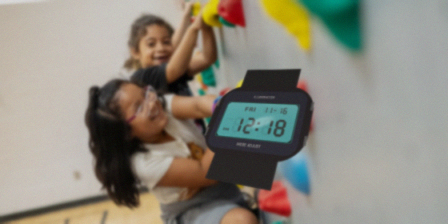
12:18
